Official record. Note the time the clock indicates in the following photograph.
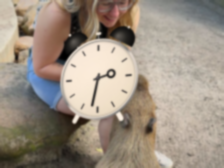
2:32
